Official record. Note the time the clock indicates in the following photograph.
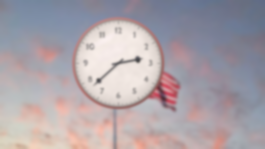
2:38
